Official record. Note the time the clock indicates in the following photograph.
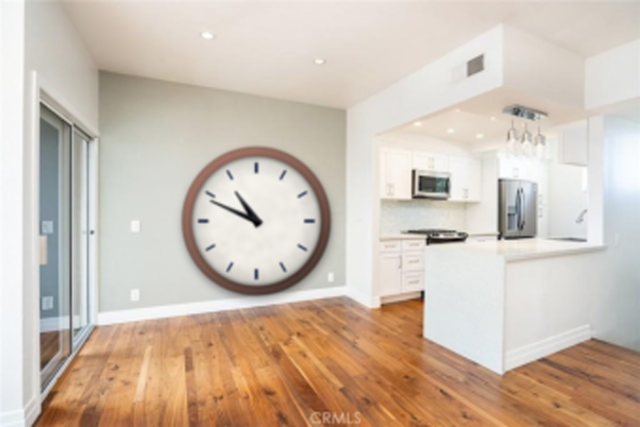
10:49
